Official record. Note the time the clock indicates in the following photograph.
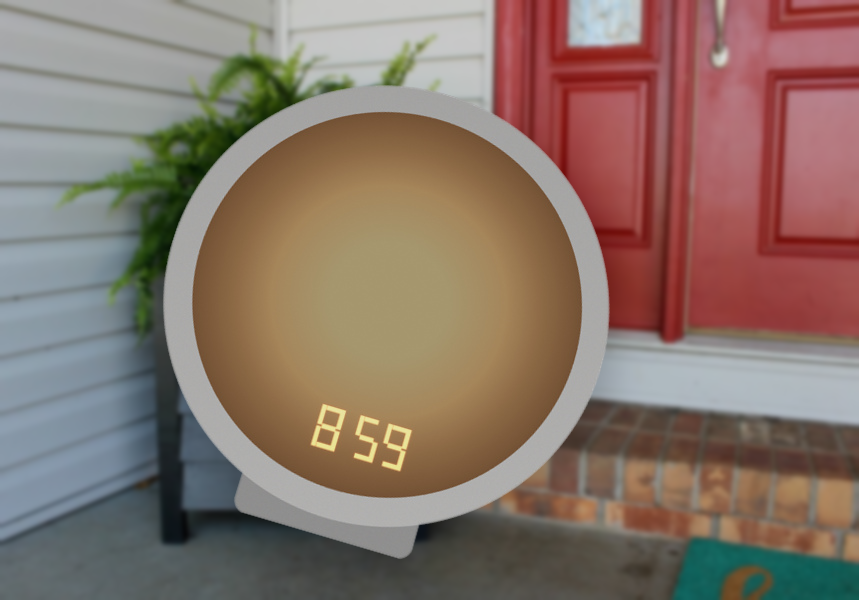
8:59
